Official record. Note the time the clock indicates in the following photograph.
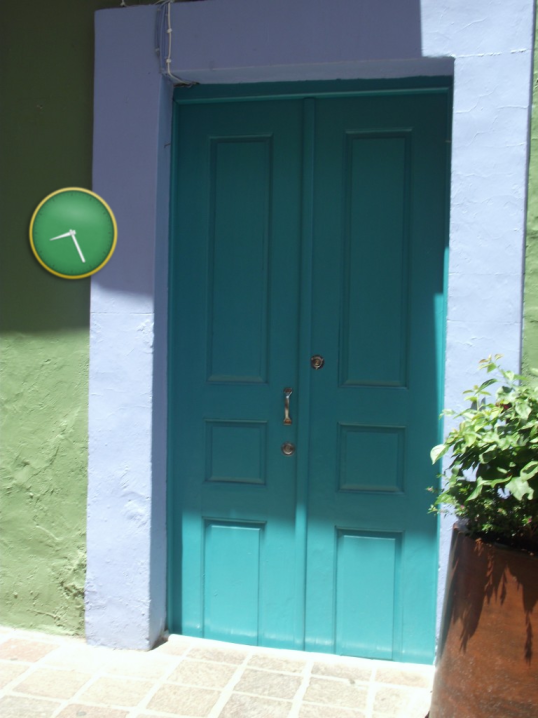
8:26
